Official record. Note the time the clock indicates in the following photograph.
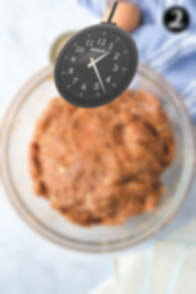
1:23
